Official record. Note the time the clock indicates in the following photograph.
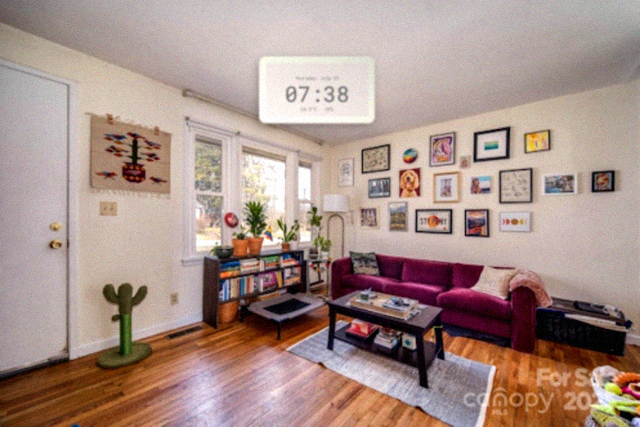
7:38
